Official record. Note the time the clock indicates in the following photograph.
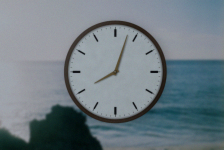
8:03
